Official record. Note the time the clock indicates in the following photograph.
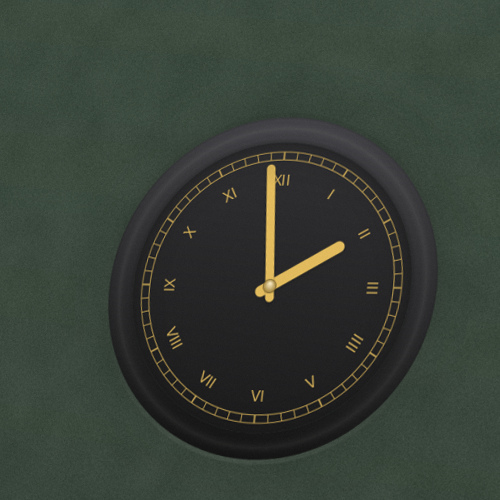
1:59
